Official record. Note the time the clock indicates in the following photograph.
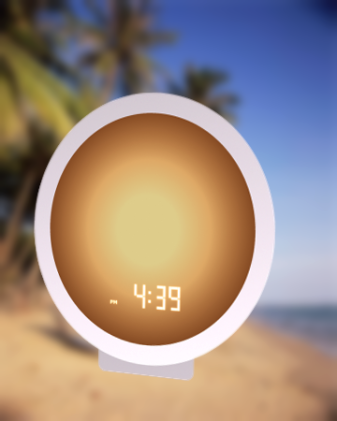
4:39
